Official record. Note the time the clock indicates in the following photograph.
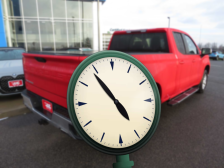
4:54
